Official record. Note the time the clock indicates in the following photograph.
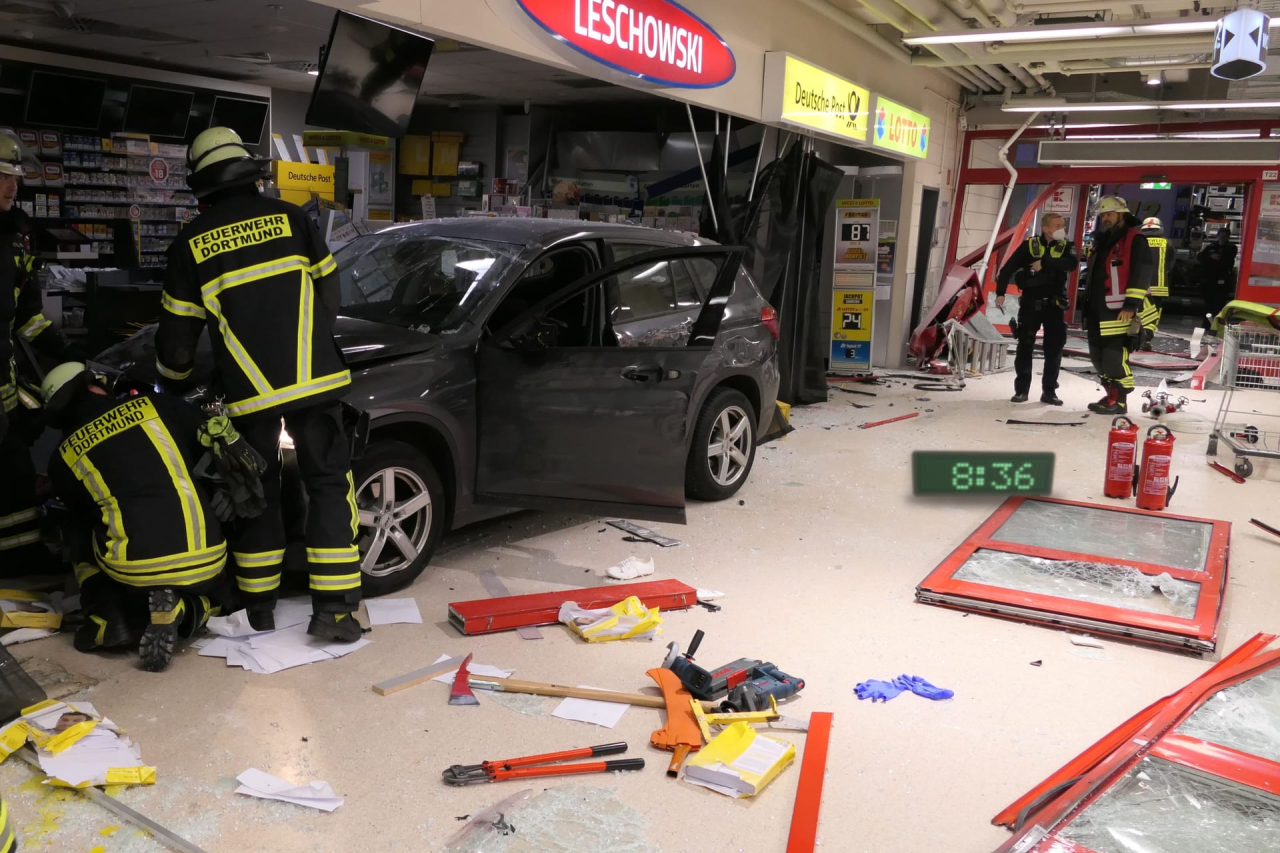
8:36
